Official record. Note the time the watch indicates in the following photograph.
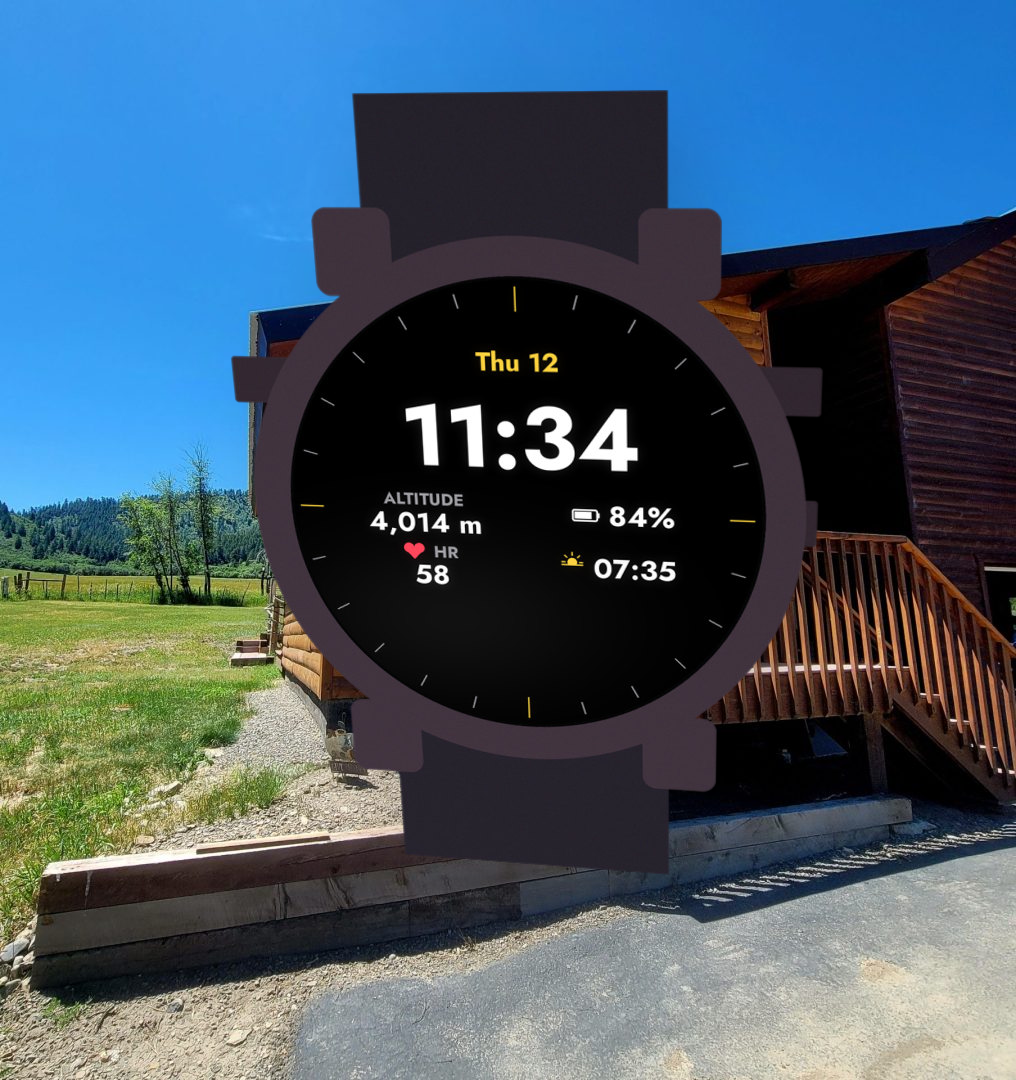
11:34
